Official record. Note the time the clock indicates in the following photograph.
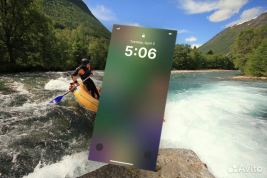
5:06
